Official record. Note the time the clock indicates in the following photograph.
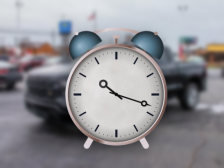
10:18
